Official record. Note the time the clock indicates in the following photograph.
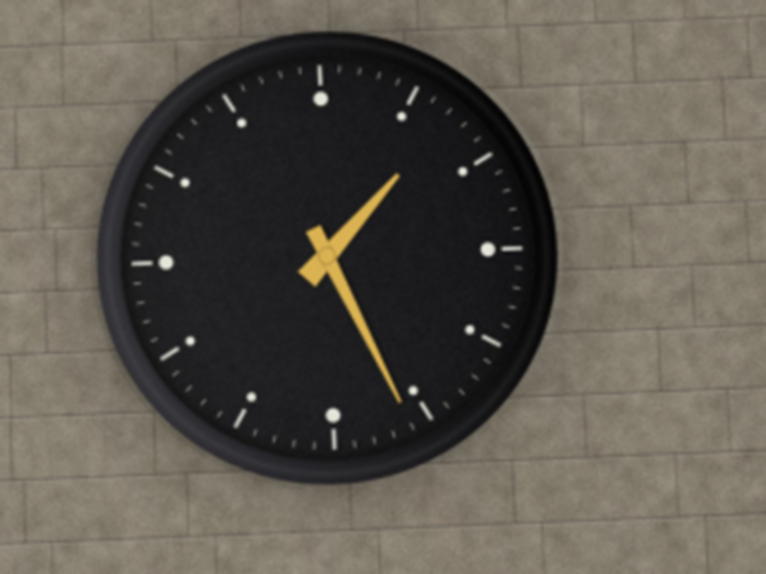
1:26
